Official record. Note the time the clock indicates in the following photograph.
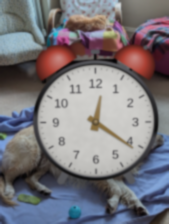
12:21
